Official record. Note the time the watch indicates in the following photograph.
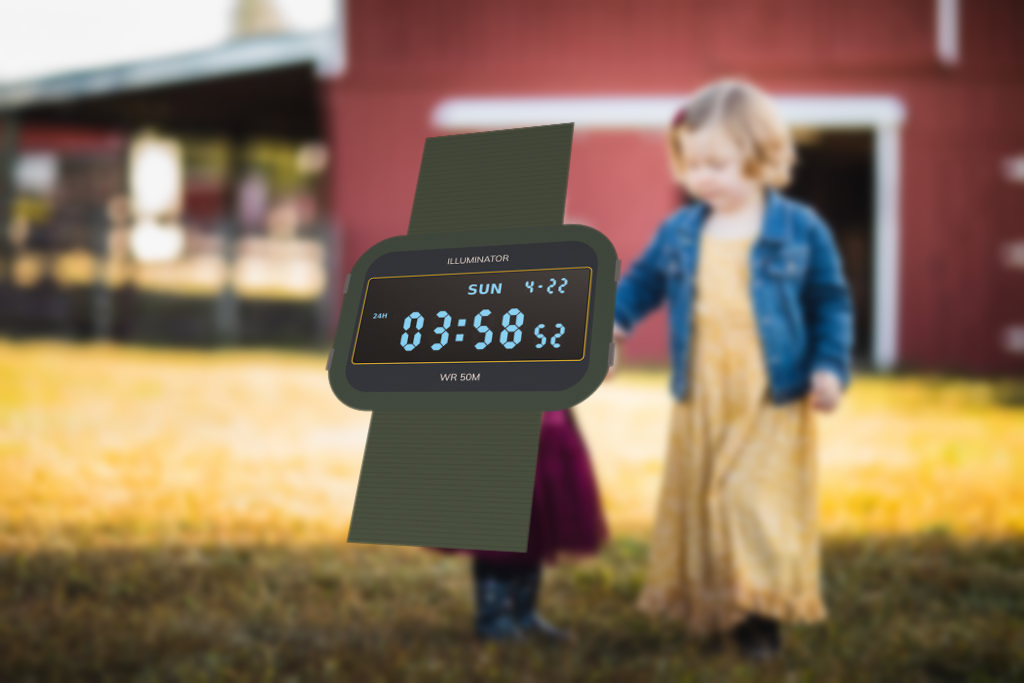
3:58:52
